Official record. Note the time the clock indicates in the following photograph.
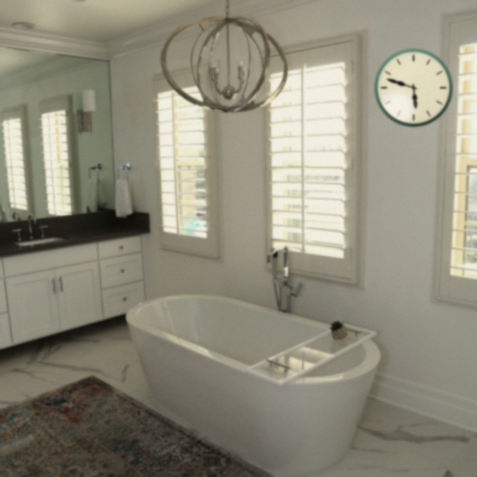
5:48
